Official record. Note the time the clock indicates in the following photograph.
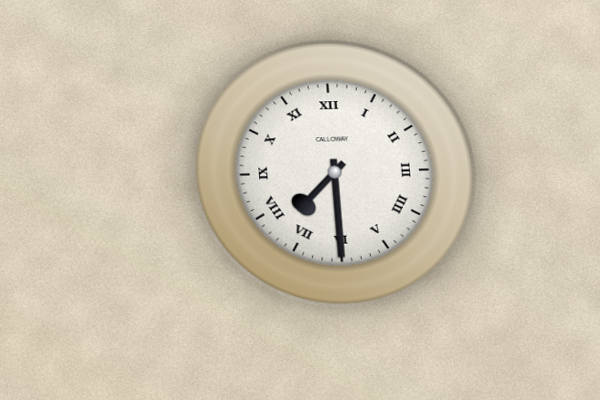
7:30
